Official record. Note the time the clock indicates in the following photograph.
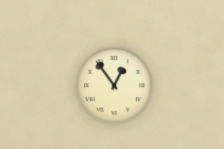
12:54
